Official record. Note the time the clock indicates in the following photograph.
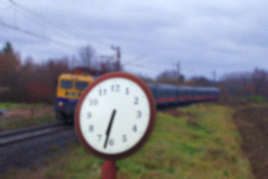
6:32
